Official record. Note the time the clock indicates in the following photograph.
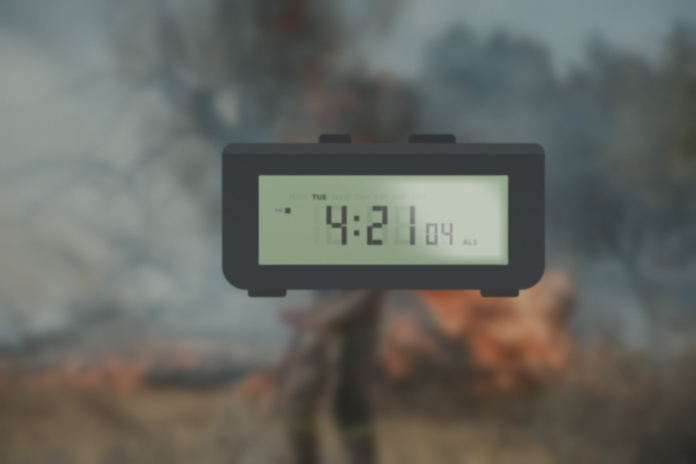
4:21:04
